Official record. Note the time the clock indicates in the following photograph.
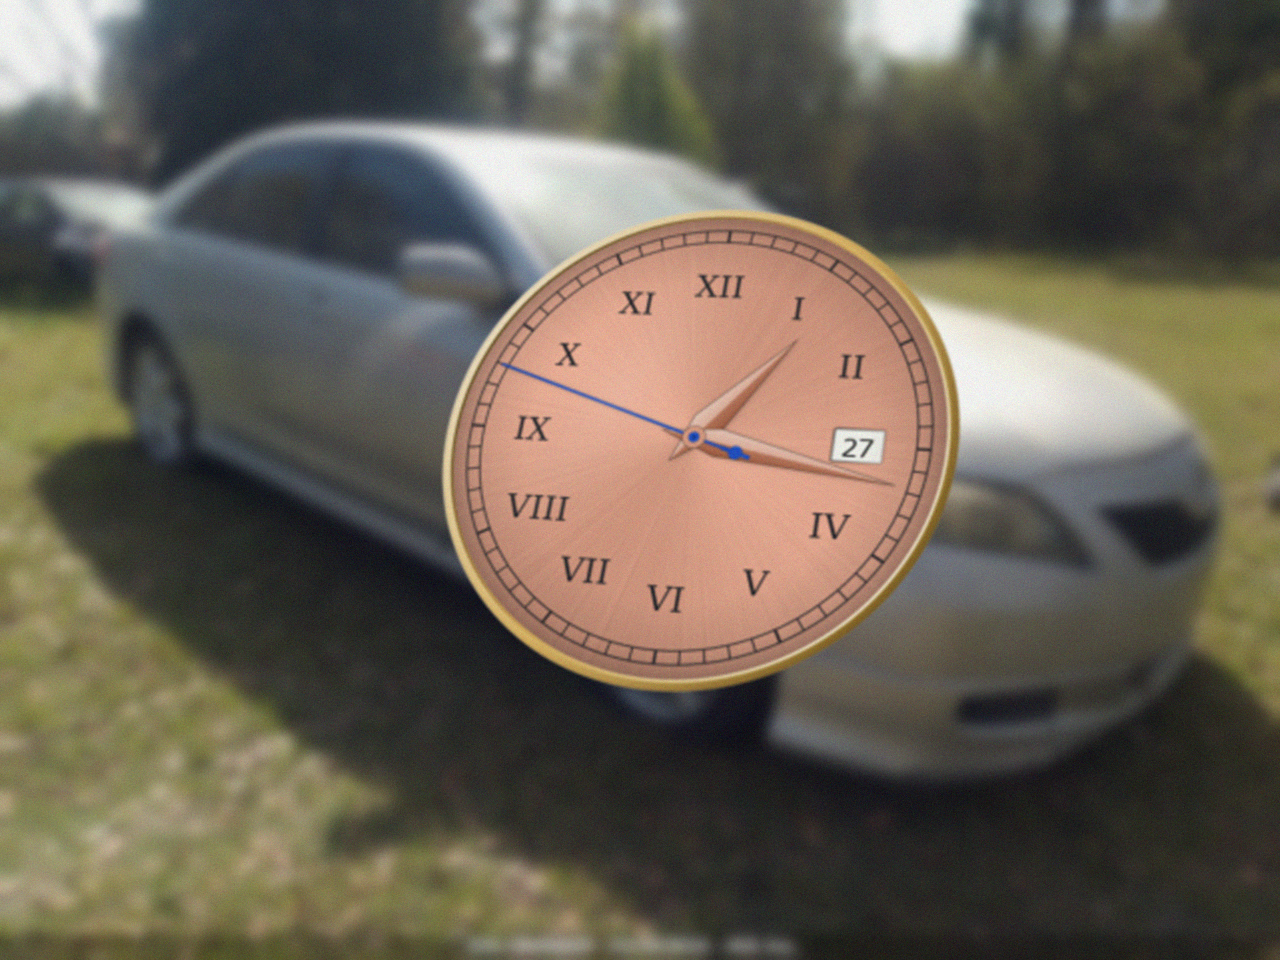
1:16:48
